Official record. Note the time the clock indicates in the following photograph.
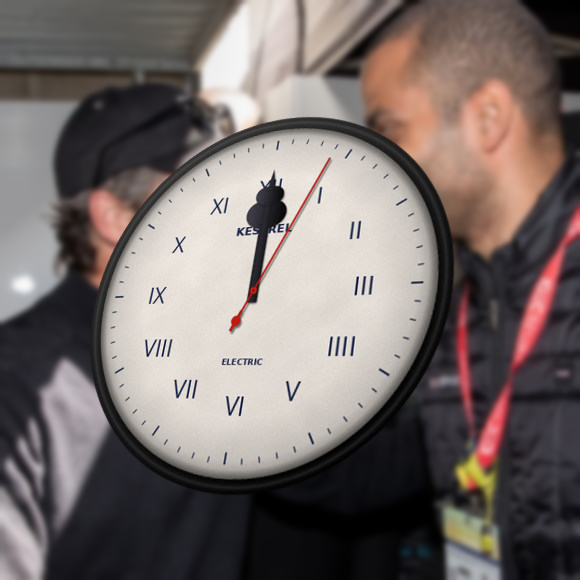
12:00:04
